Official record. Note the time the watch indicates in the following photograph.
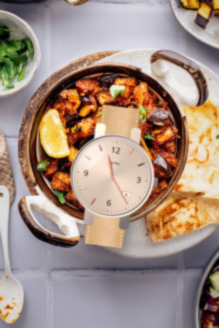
11:24
